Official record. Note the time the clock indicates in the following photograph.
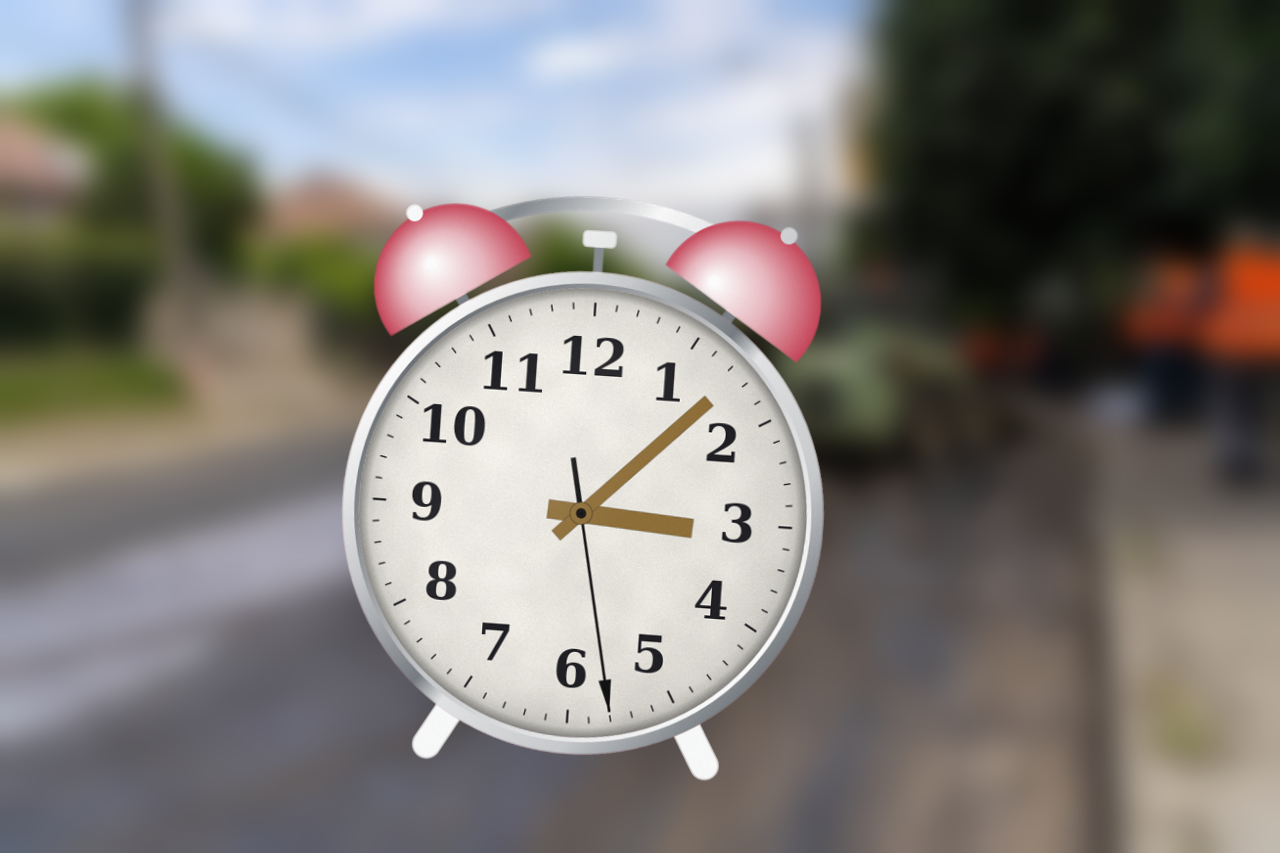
3:07:28
